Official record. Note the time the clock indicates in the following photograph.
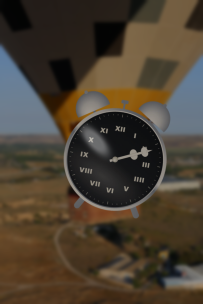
2:11
